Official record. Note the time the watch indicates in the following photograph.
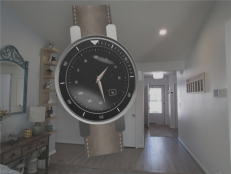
1:28
